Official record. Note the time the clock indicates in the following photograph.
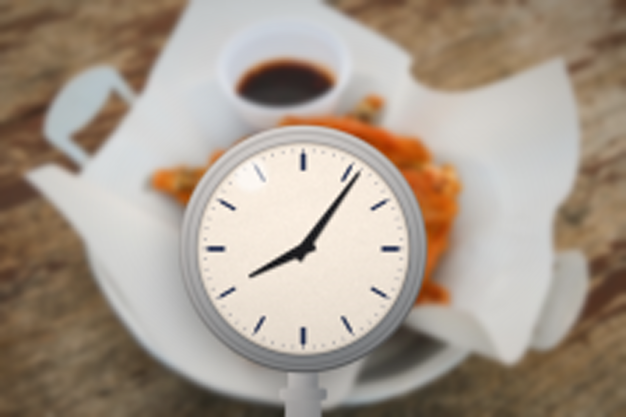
8:06
